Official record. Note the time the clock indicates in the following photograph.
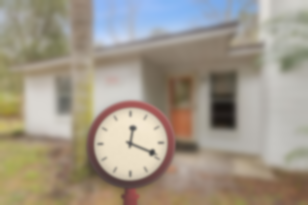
12:19
